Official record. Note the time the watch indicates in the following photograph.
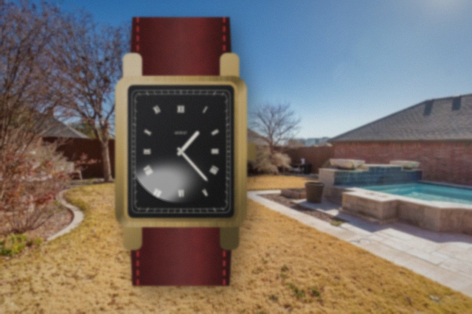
1:23
